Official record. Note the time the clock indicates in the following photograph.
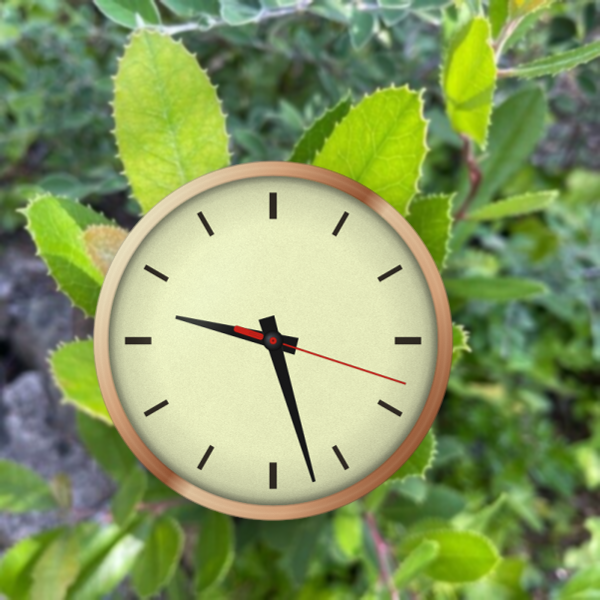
9:27:18
